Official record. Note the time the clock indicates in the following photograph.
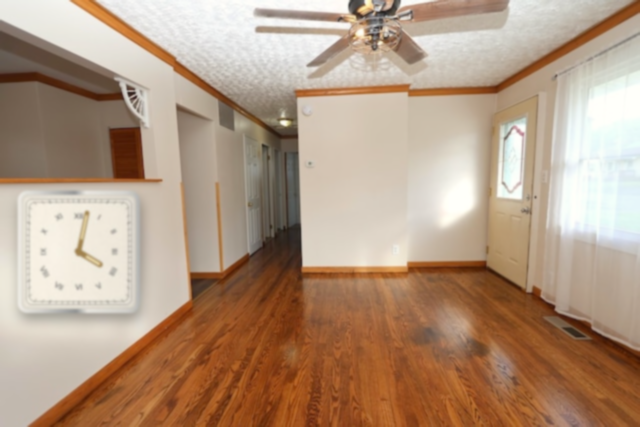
4:02
